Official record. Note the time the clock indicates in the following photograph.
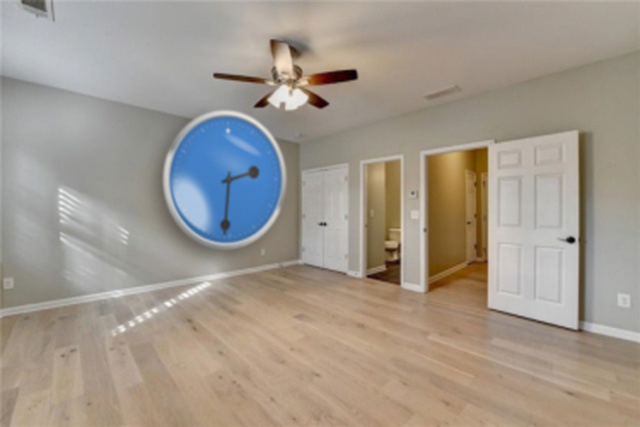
2:31
